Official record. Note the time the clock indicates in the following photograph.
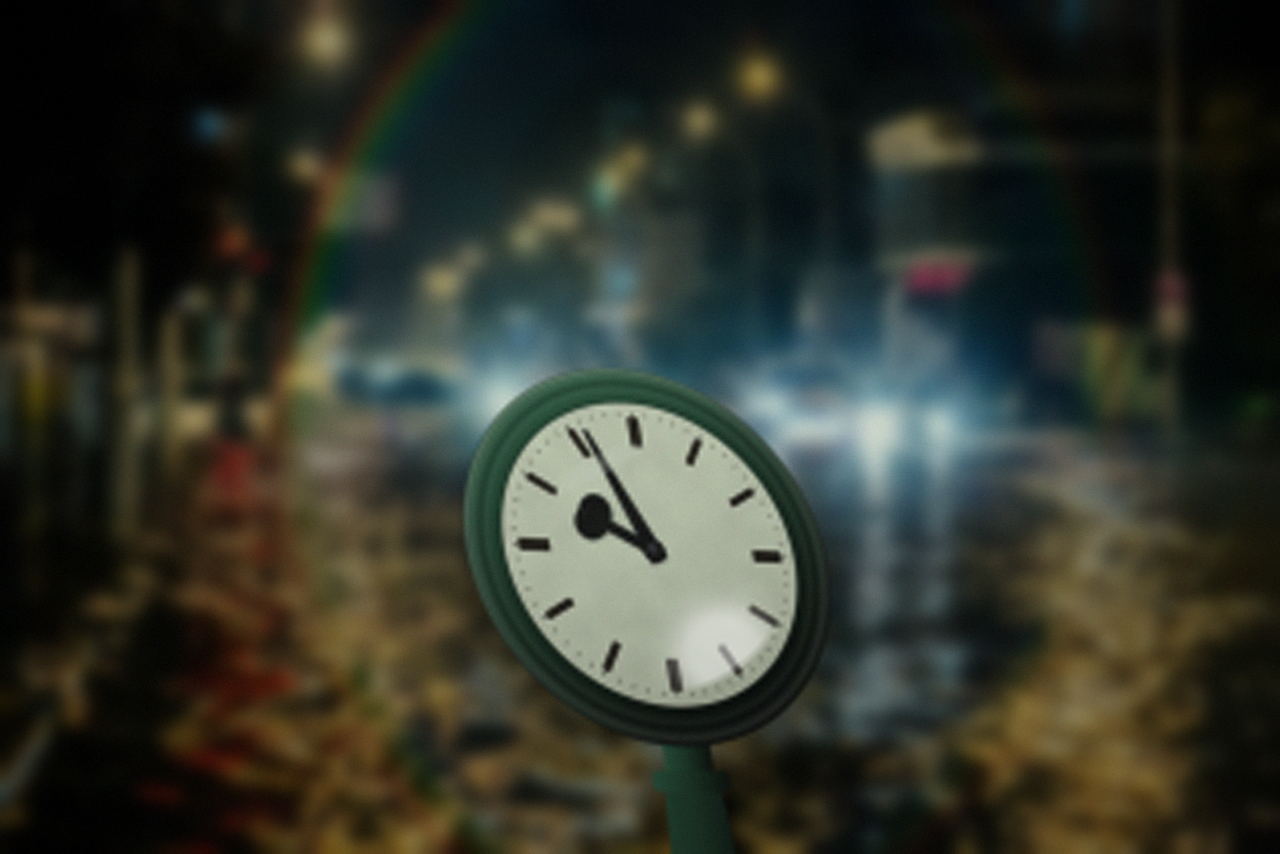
9:56
